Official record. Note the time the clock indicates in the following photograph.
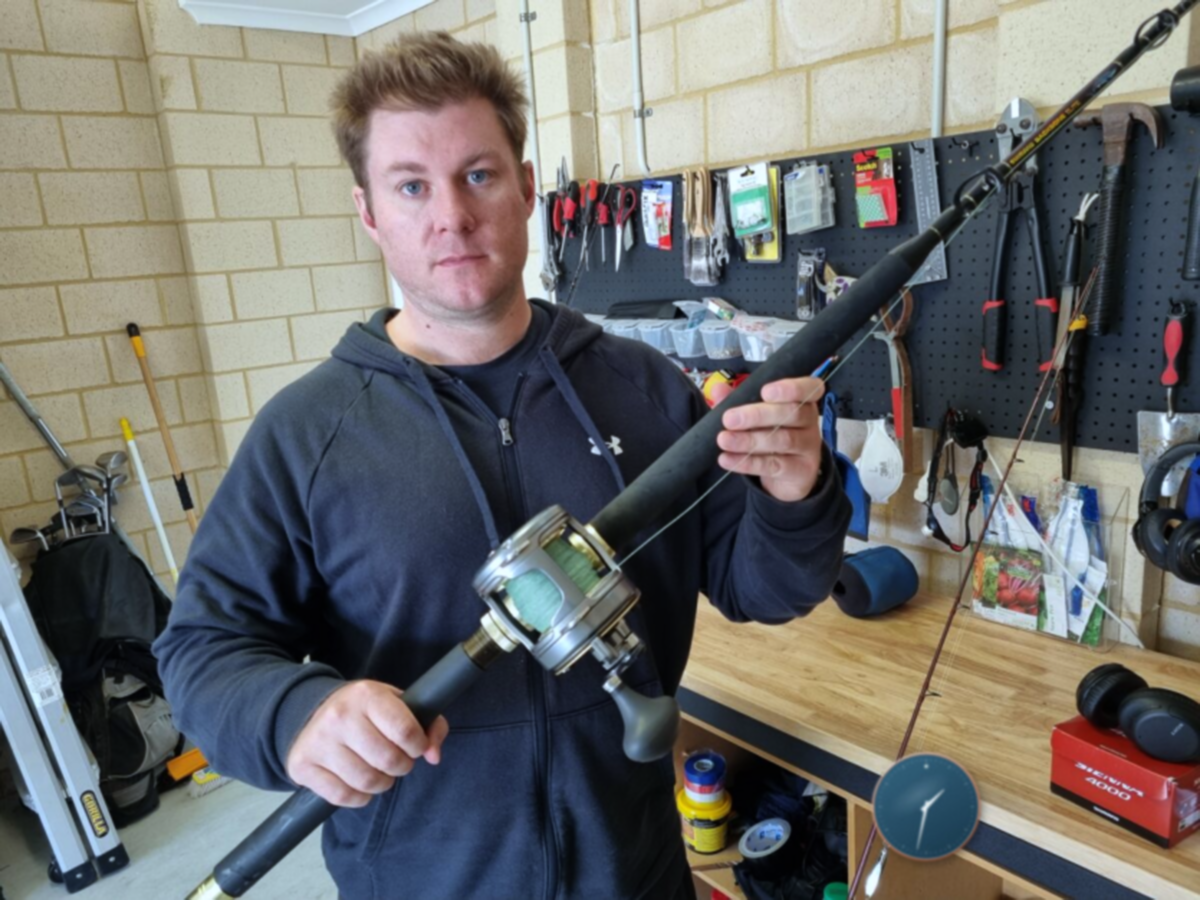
1:32
